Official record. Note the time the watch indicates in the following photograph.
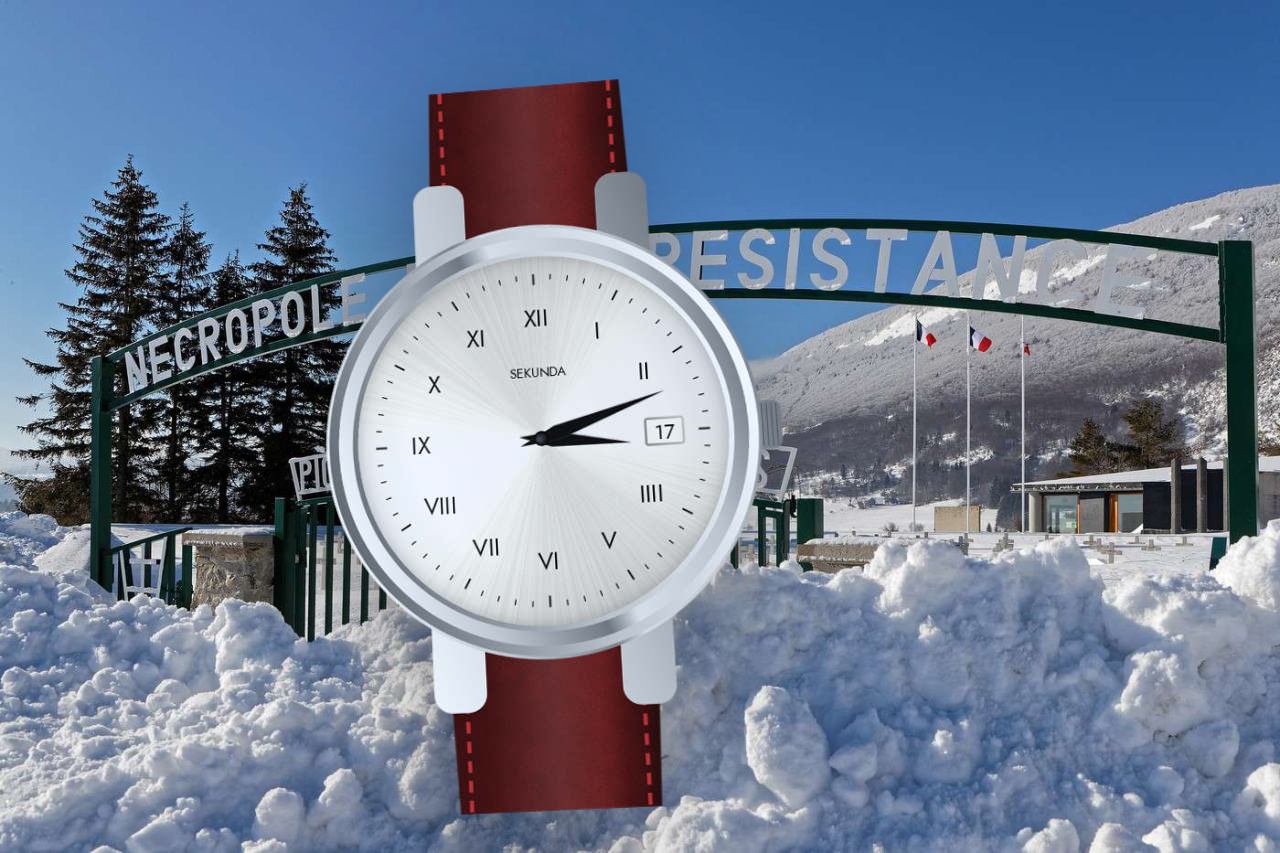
3:12
